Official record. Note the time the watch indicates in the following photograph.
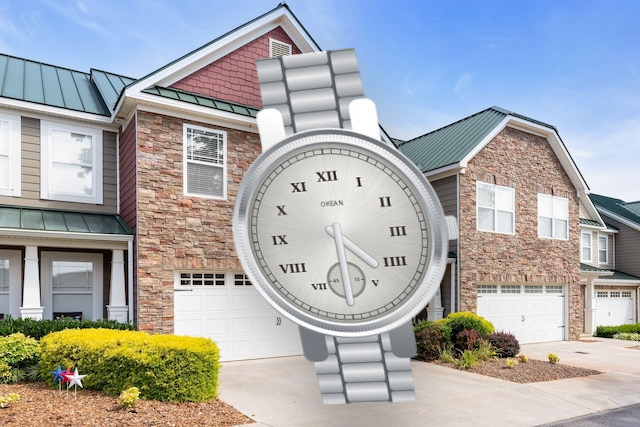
4:30
